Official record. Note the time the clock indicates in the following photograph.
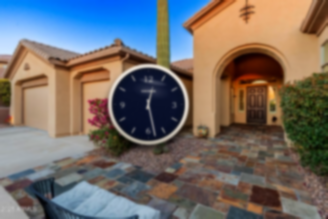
12:28
